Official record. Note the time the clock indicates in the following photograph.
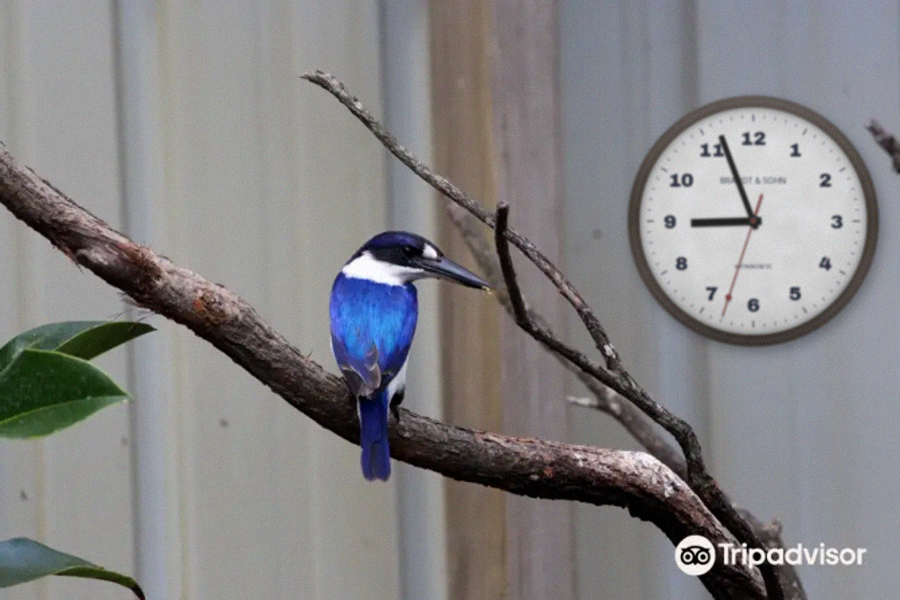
8:56:33
